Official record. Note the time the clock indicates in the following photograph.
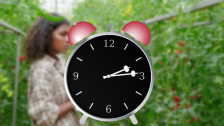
2:14
